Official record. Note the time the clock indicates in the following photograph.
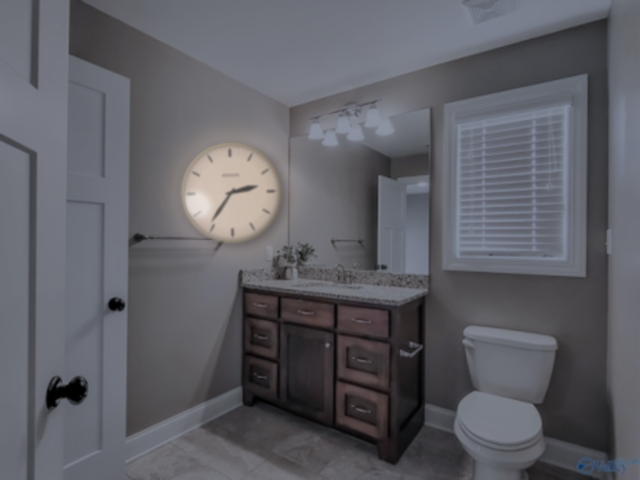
2:36
